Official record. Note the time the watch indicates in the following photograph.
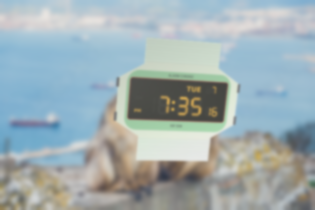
7:35
